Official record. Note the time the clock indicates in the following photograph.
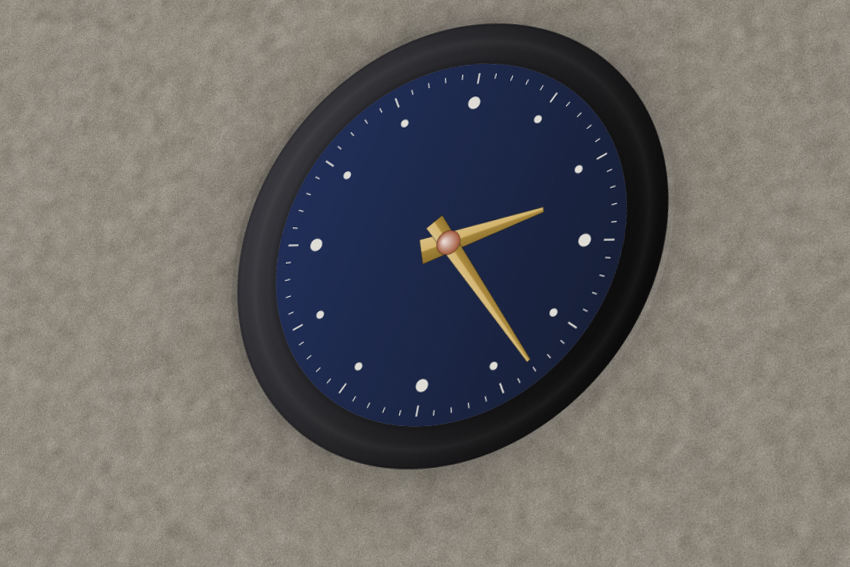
2:23
